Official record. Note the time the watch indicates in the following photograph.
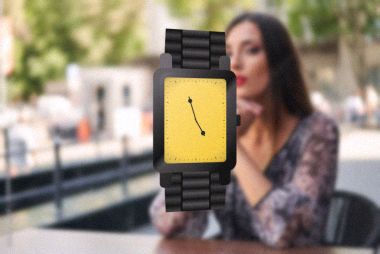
4:57
